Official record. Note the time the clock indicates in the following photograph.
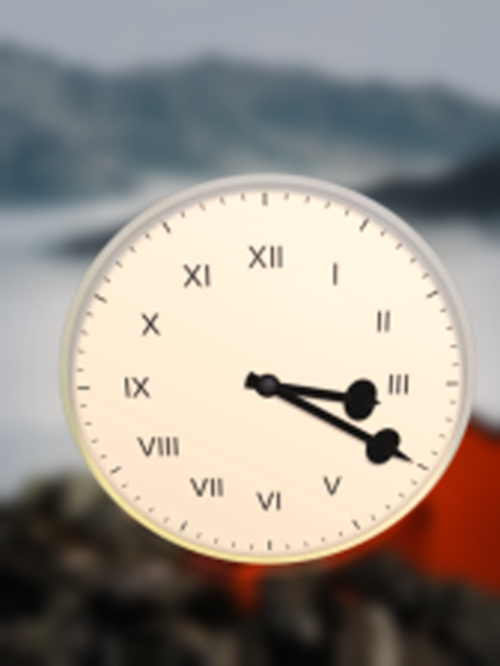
3:20
